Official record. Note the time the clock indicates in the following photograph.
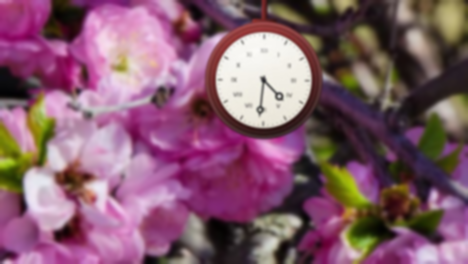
4:31
